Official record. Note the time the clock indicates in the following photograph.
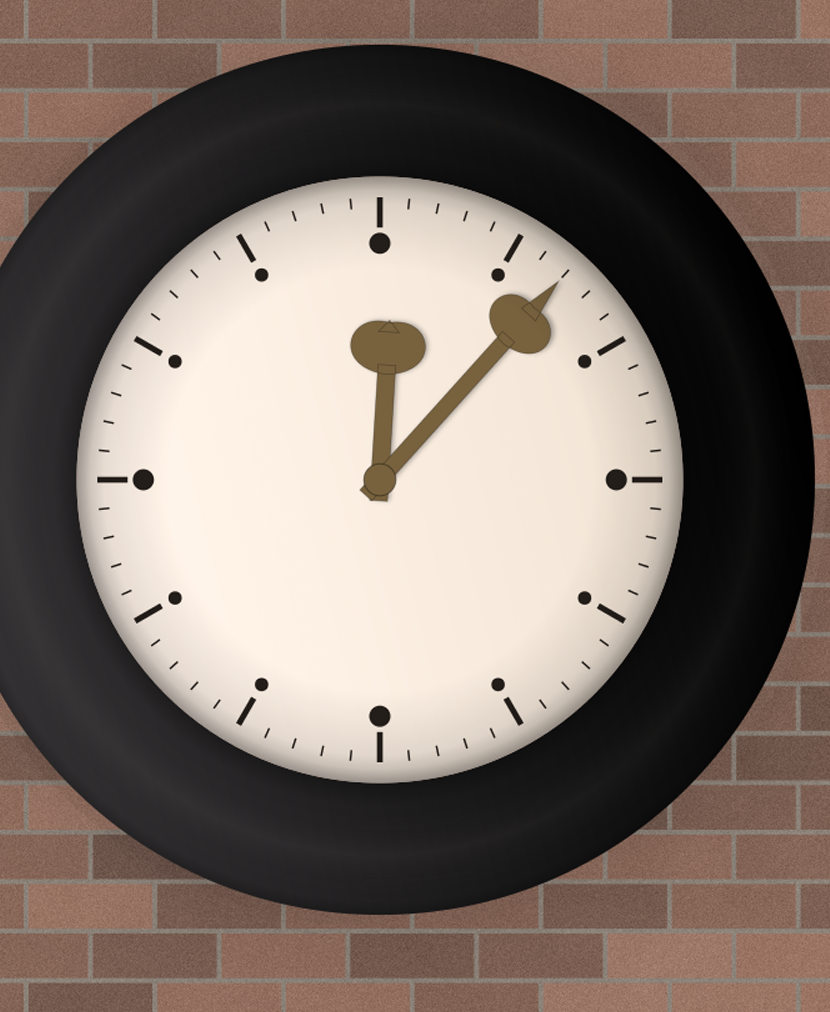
12:07
